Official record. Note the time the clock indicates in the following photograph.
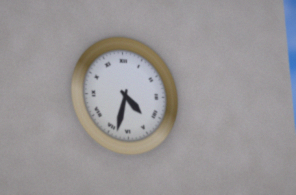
4:33
